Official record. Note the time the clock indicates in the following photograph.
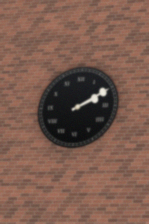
2:10
